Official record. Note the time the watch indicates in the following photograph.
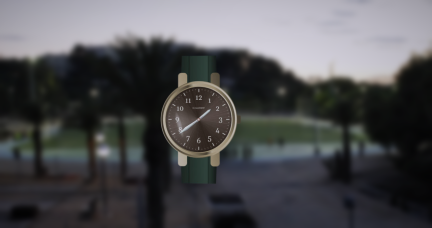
1:39
